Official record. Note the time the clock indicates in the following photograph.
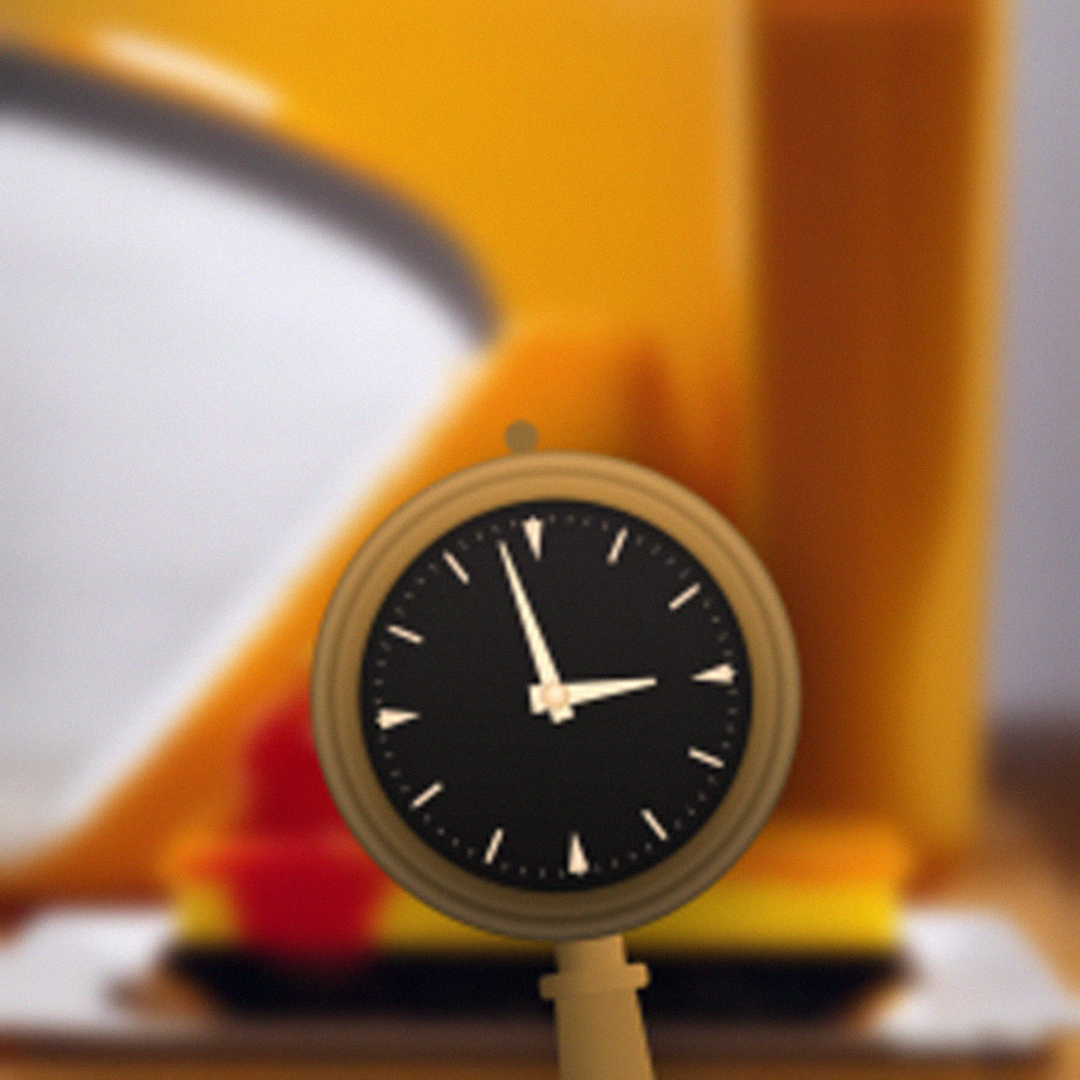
2:58
